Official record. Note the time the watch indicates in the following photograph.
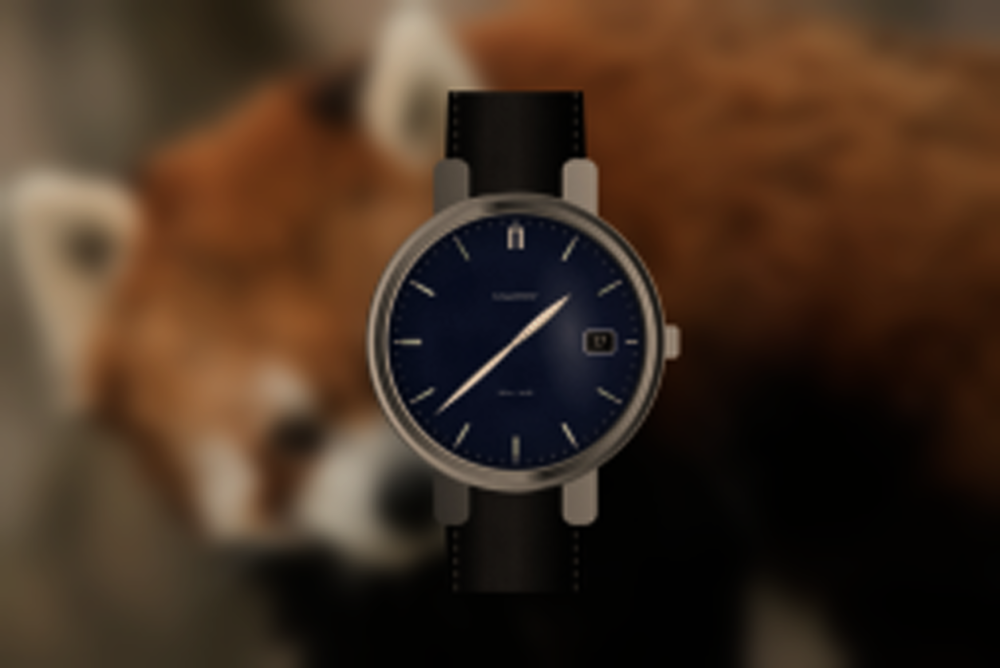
1:38
